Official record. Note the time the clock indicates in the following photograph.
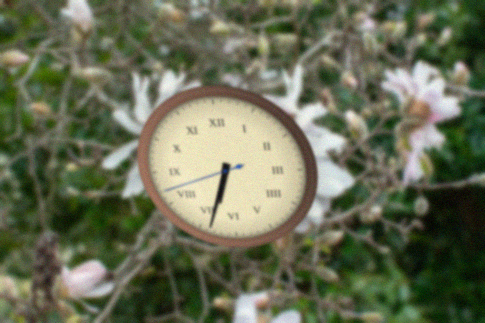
6:33:42
